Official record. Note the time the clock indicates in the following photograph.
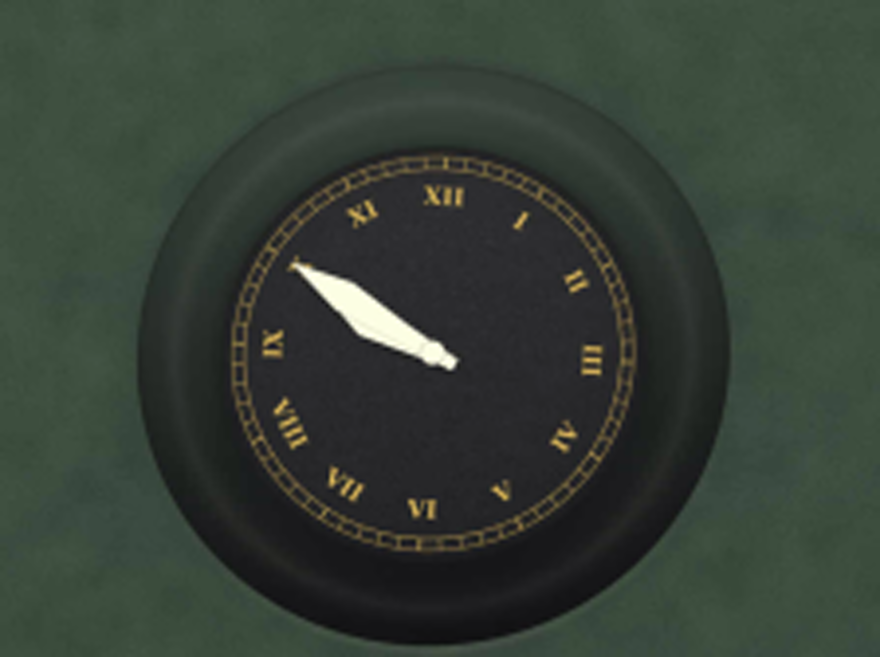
9:50
